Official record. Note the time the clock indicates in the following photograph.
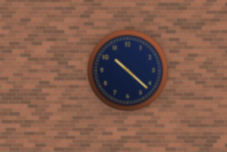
10:22
